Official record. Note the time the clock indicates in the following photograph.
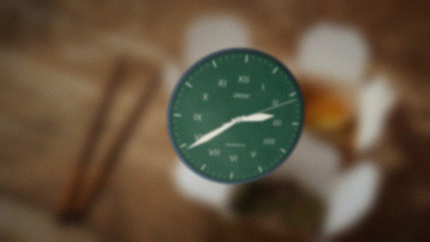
2:39:11
